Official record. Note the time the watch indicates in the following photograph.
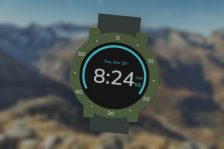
8:24
